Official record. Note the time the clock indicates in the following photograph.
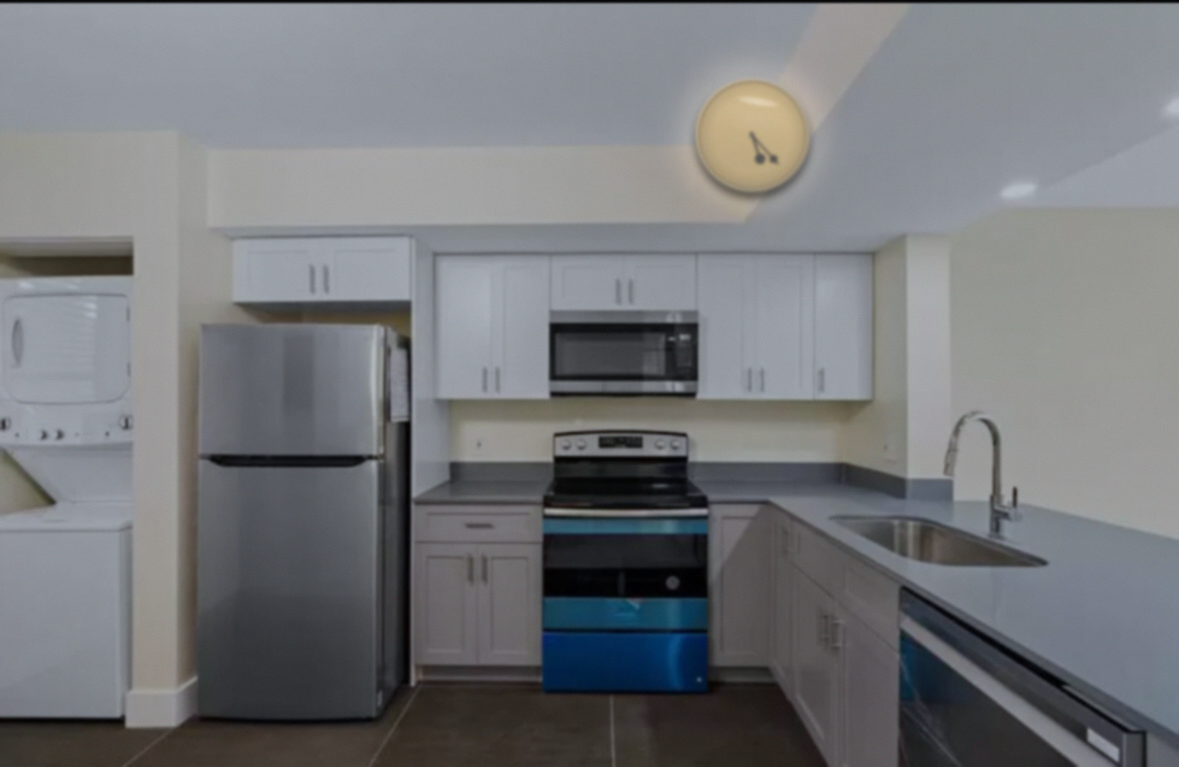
5:23
